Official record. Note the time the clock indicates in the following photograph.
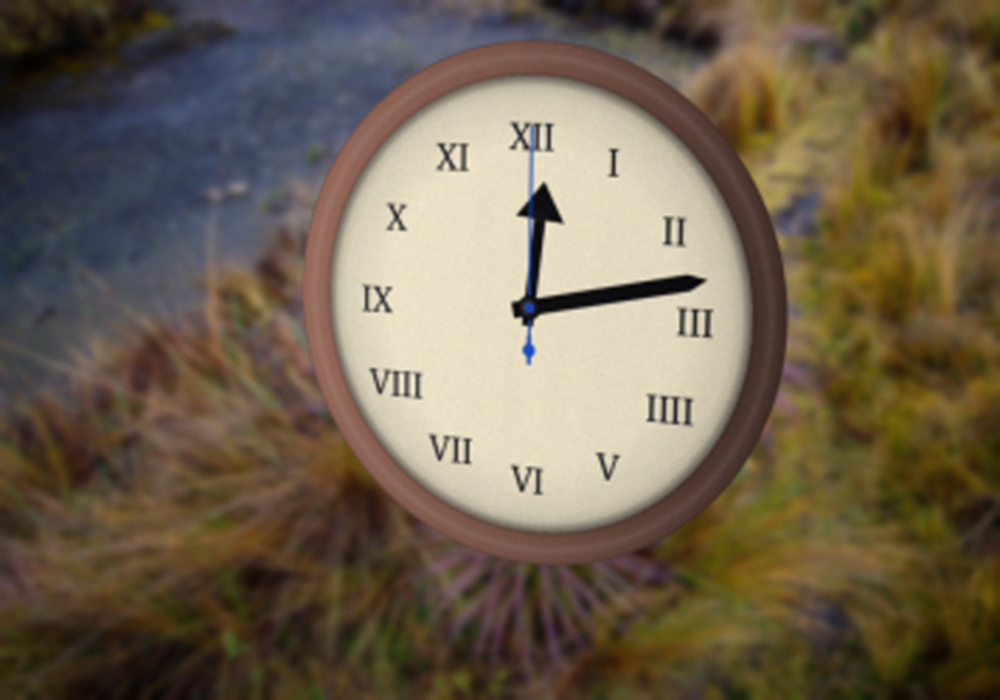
12:13:00
